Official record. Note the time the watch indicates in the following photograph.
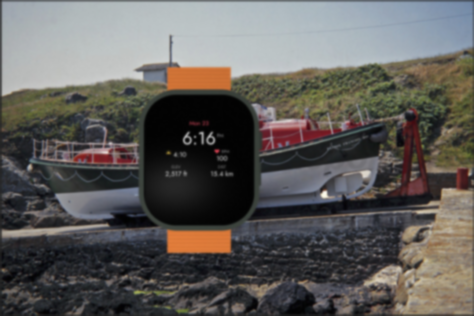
6:16
